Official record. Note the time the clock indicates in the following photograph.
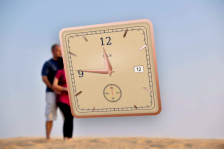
11:46
